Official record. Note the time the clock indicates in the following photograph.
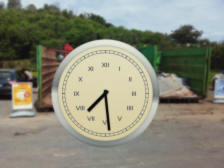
7:29
